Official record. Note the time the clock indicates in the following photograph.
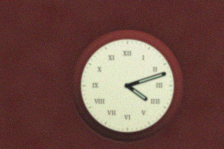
4:12
